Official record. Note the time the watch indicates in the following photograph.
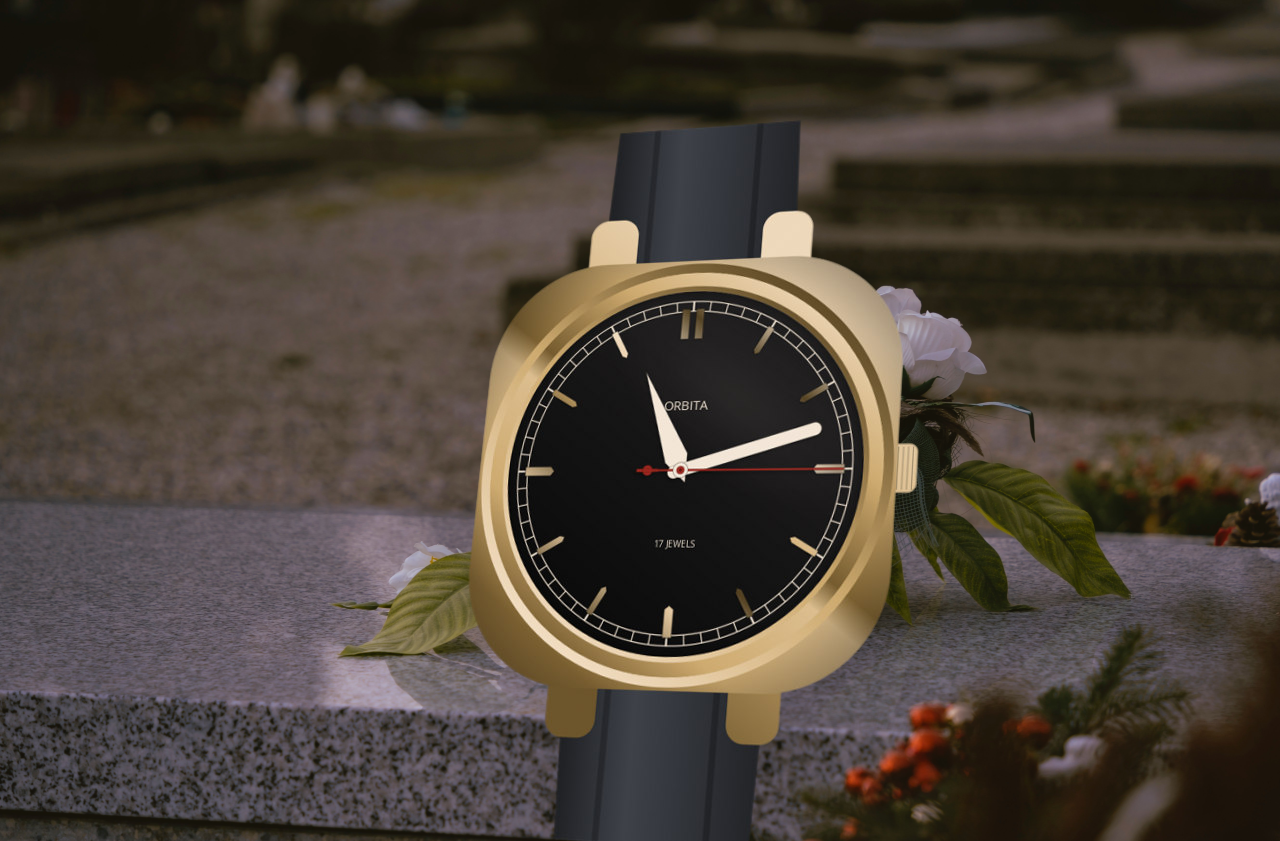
11:12:15
